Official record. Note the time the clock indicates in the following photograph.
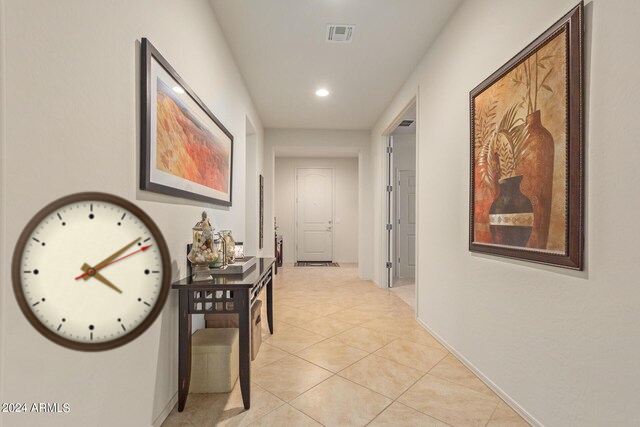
4:09:11
